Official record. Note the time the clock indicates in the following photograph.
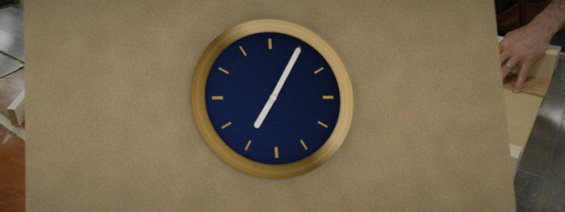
7:05
